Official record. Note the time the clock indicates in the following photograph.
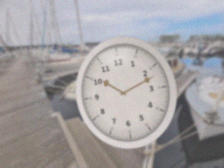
10:12
